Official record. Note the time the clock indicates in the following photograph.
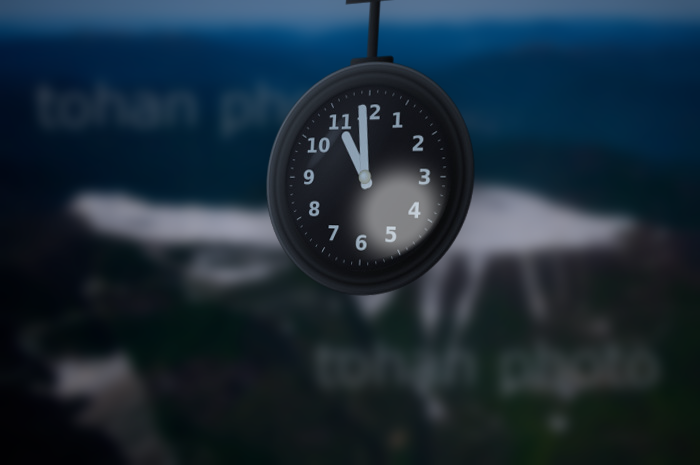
10:59
